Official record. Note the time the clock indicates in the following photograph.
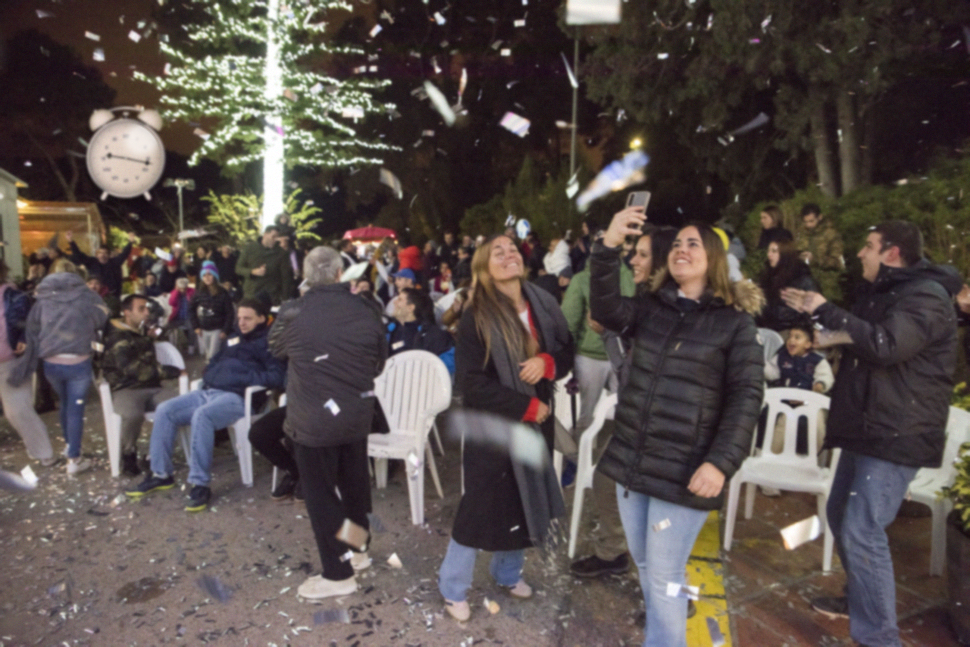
9:17
